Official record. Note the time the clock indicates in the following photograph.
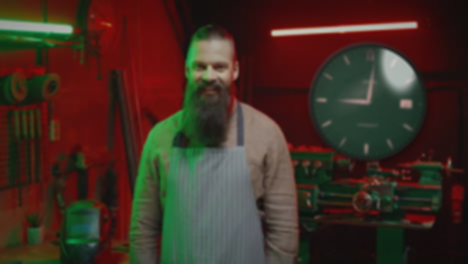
9:01
